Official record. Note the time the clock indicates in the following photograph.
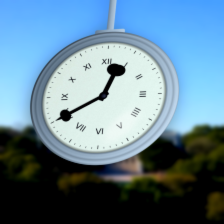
12:40
